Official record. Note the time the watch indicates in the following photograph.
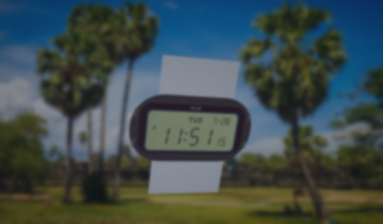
11:51
